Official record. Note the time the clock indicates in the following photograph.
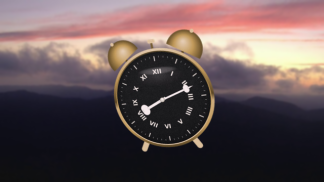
8:12
